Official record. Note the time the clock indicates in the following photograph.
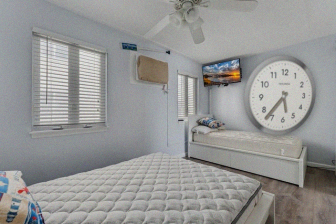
5:37
